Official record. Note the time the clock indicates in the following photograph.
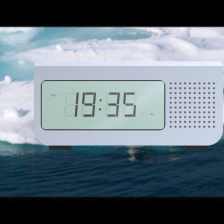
19:35
